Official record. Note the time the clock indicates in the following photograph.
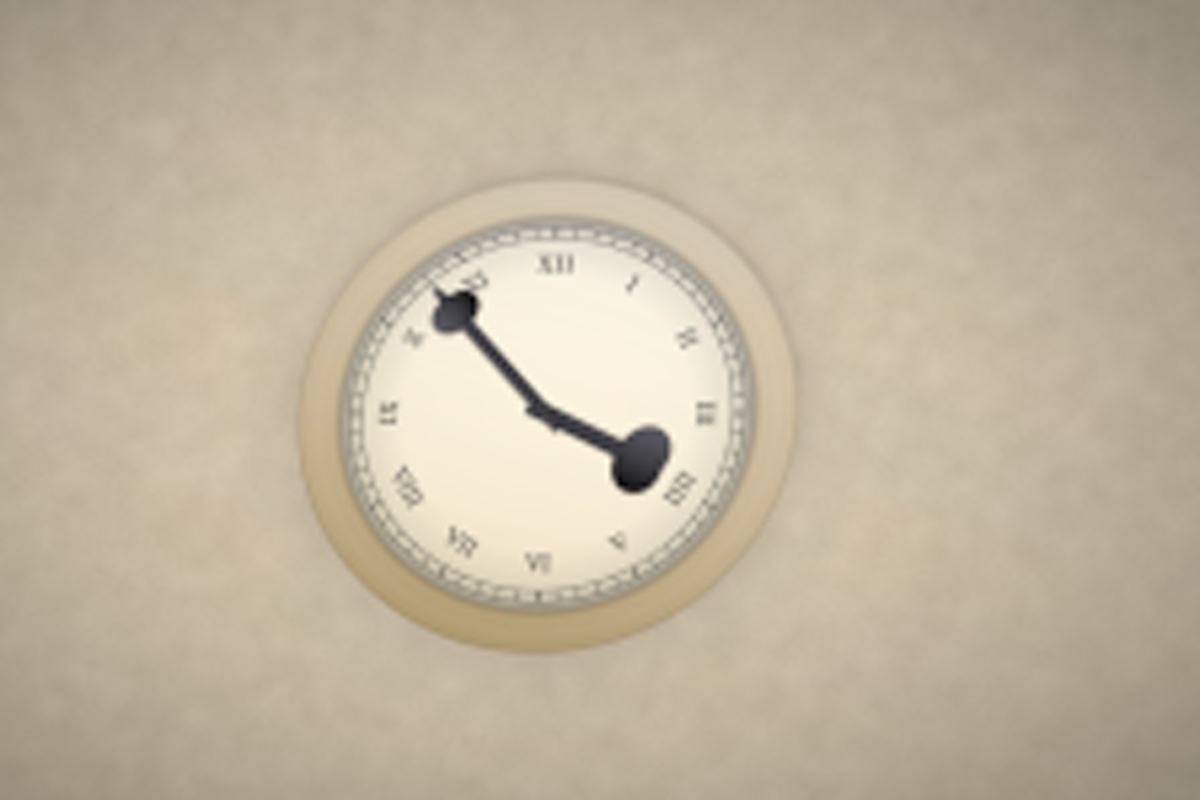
3:53
